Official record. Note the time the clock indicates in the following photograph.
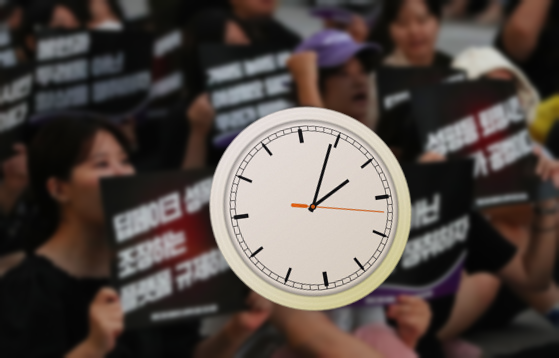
2:04:17
